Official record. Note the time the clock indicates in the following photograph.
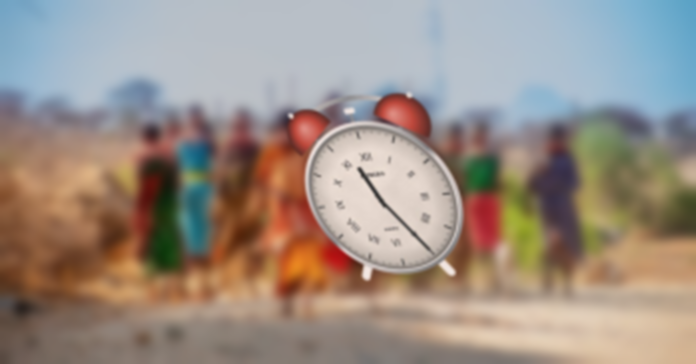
11:25
